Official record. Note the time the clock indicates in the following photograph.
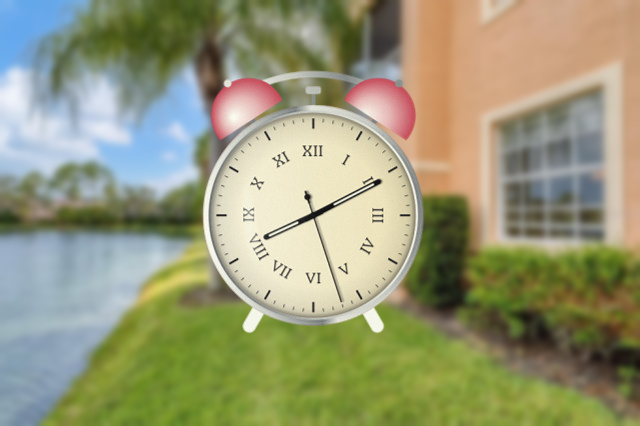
8:10:27
